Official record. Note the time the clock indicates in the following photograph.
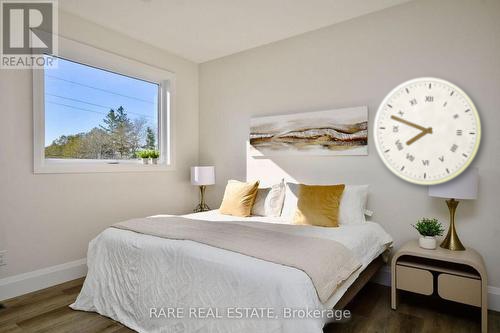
7:48
